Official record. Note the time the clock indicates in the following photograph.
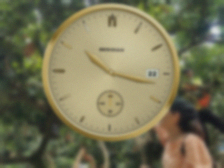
10:17
